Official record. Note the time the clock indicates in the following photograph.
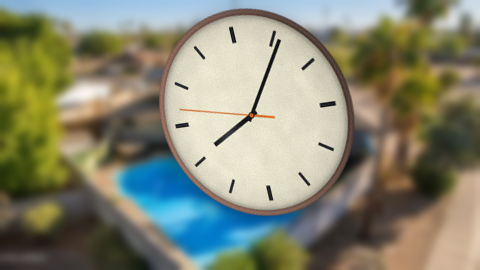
8:05:47
